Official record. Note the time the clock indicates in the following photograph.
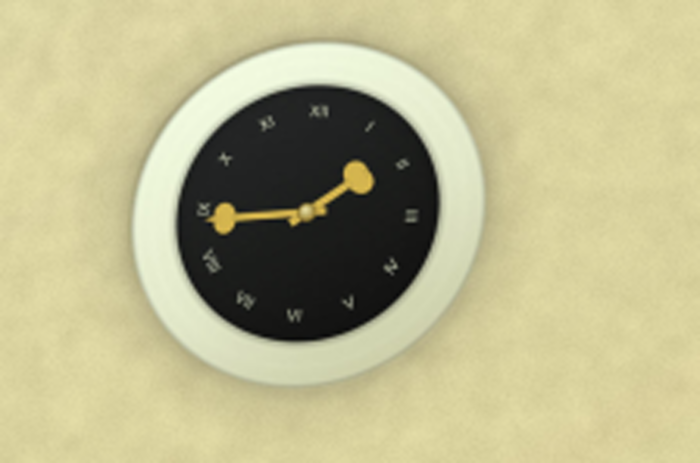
1:44
